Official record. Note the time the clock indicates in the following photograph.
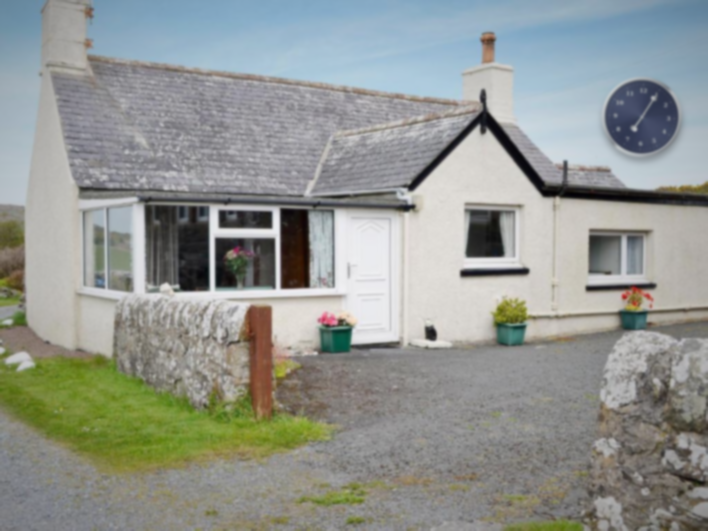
7:05
